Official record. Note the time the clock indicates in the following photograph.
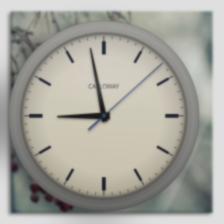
8:58:08
